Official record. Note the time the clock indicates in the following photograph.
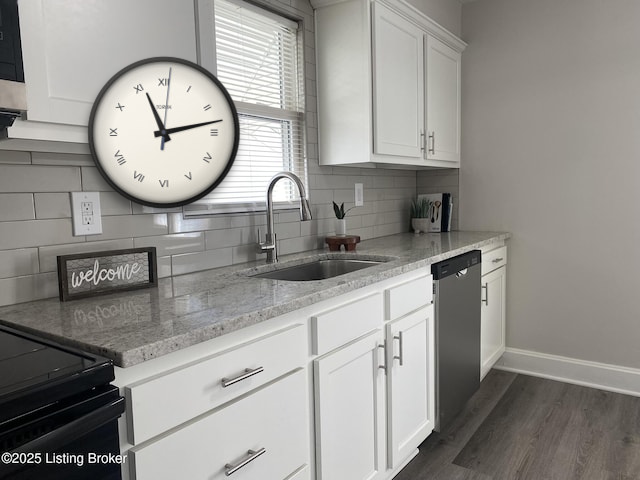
11:13:01
